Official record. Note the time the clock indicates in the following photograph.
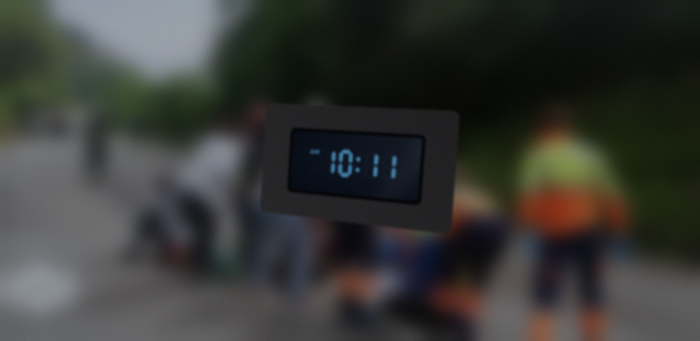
10:11
